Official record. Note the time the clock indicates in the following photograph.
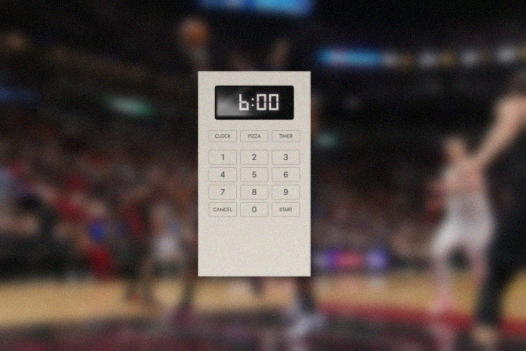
6:00
